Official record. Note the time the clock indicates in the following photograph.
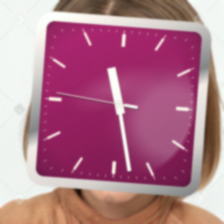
11:27:46
